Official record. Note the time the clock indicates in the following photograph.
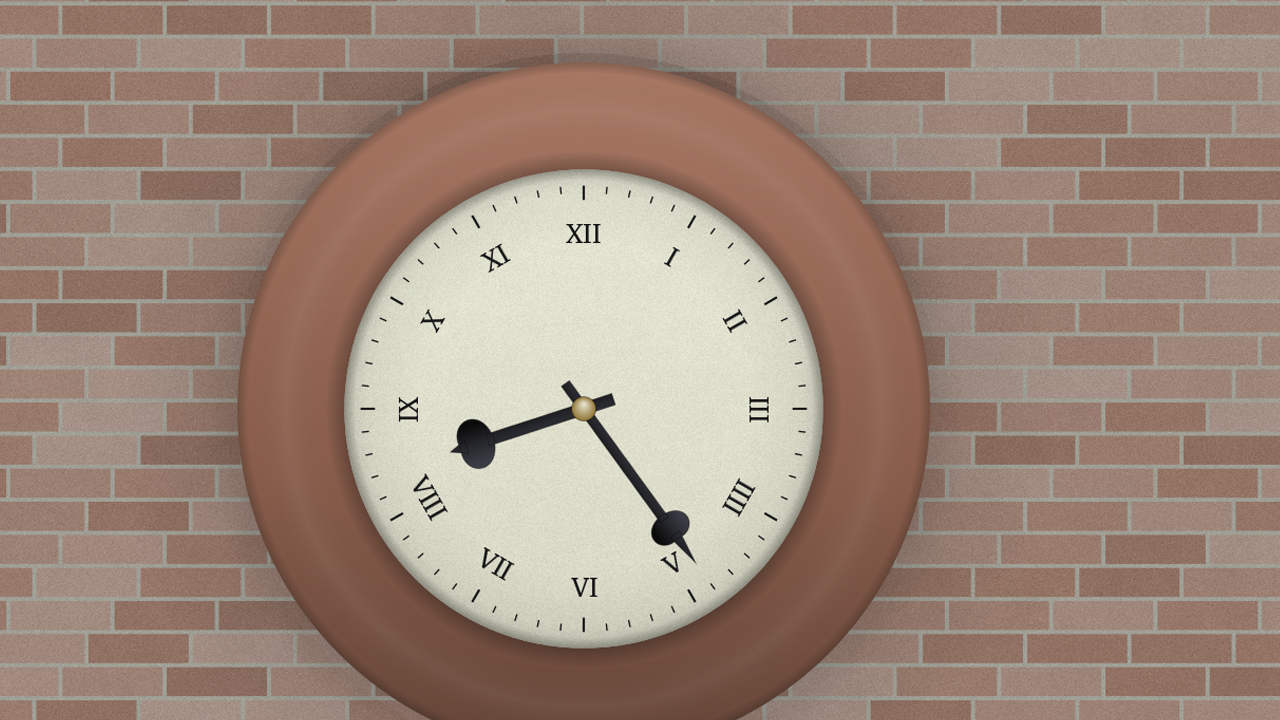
8:24
